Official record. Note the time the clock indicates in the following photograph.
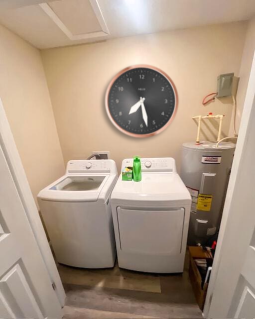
7:28
